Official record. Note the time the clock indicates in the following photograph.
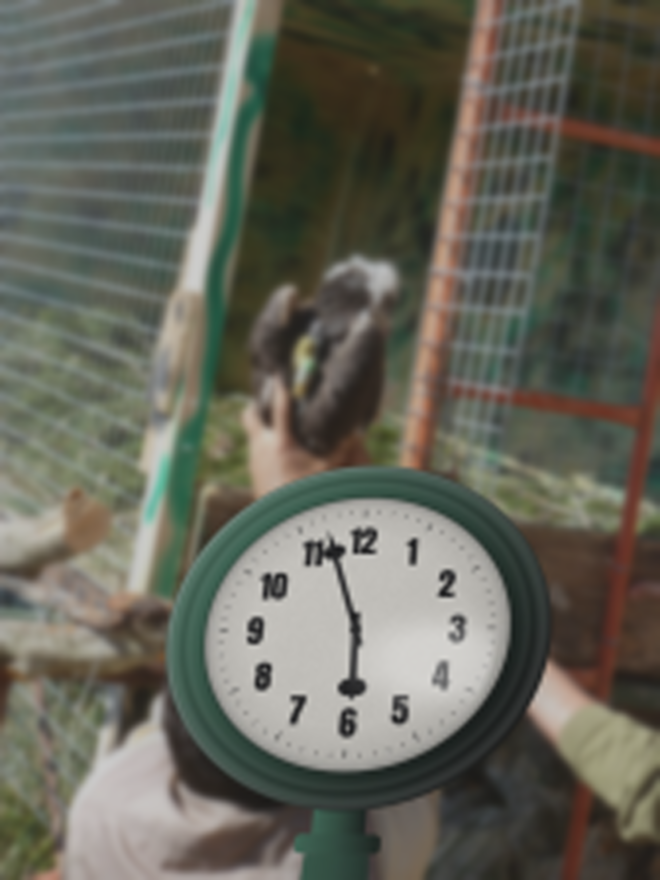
5:57
